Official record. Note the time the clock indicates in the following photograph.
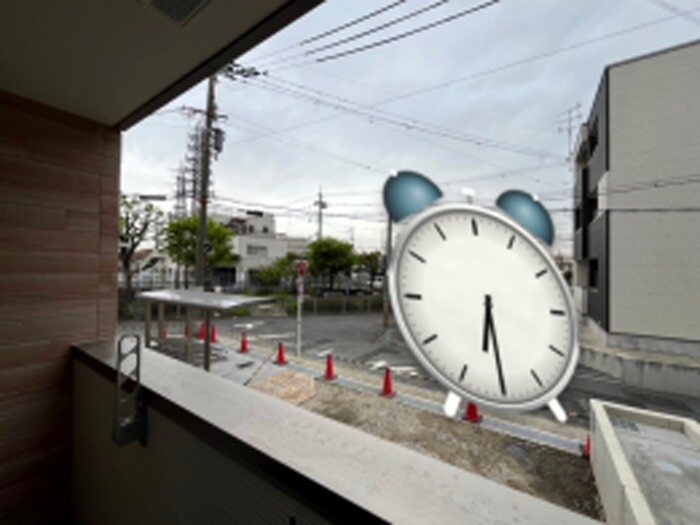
6:30
